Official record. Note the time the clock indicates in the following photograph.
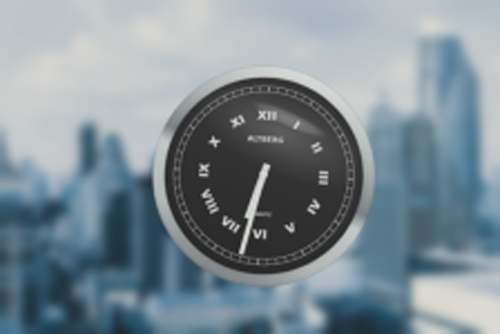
6:32
